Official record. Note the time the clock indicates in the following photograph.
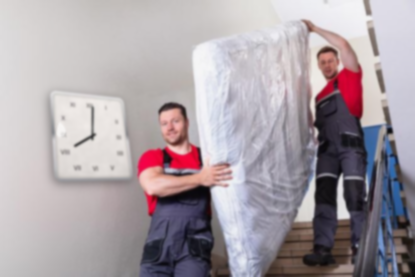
8:01
